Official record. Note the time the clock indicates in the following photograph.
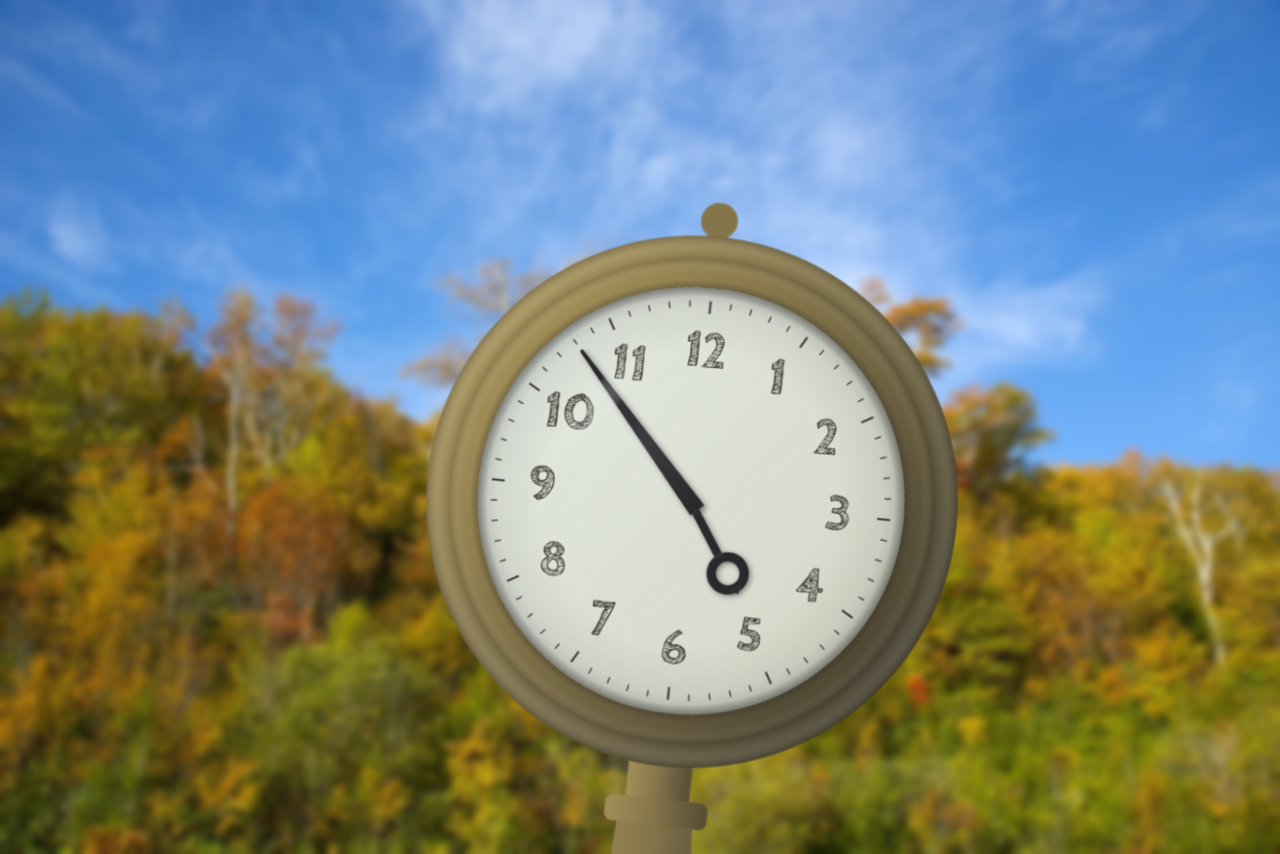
4:53
